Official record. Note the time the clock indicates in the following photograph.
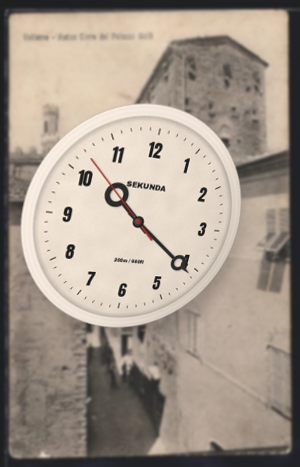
10:20:52
